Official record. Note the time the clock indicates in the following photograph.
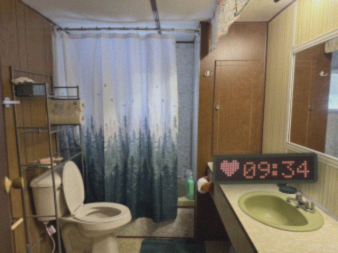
9:34
